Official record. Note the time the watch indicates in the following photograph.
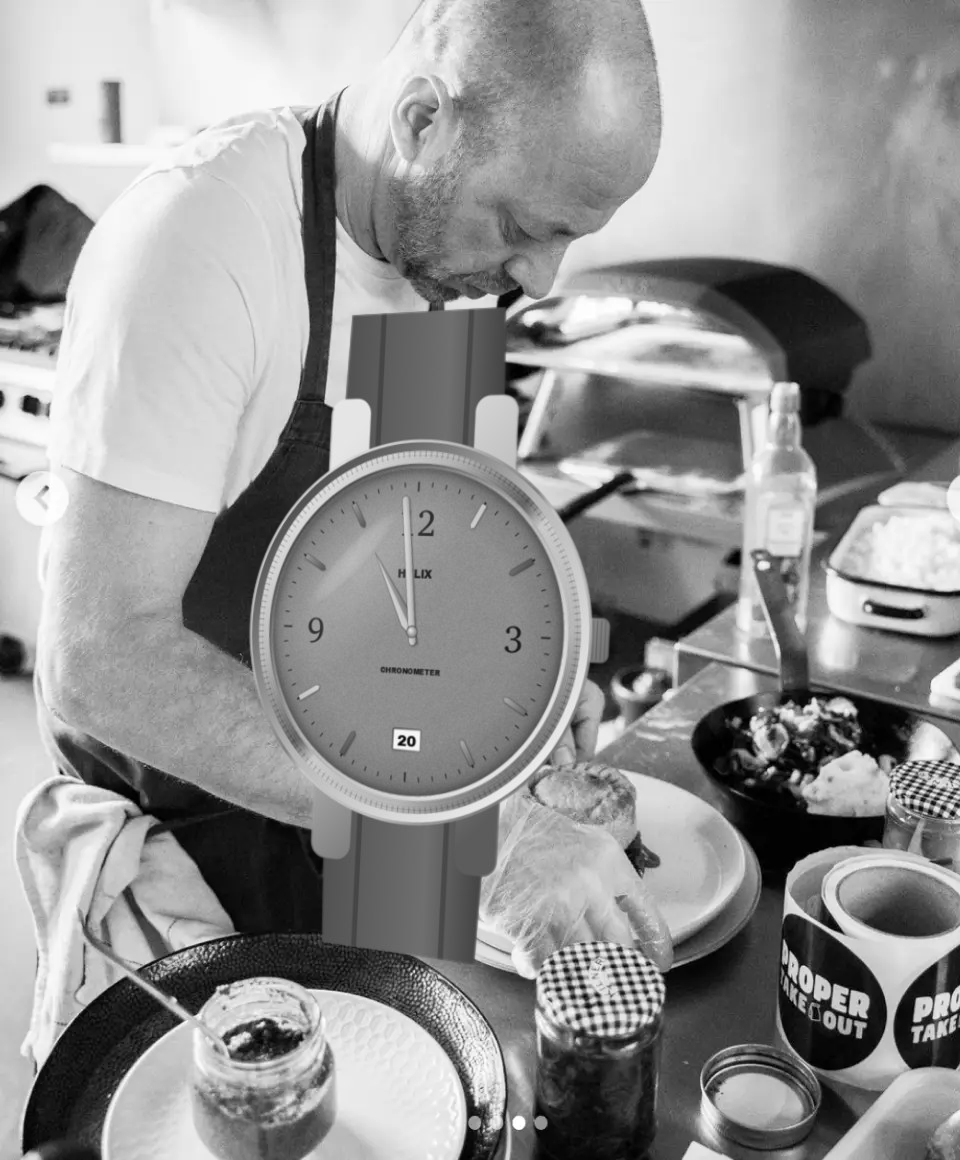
10:59
